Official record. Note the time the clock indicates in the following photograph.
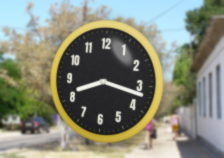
8:17
